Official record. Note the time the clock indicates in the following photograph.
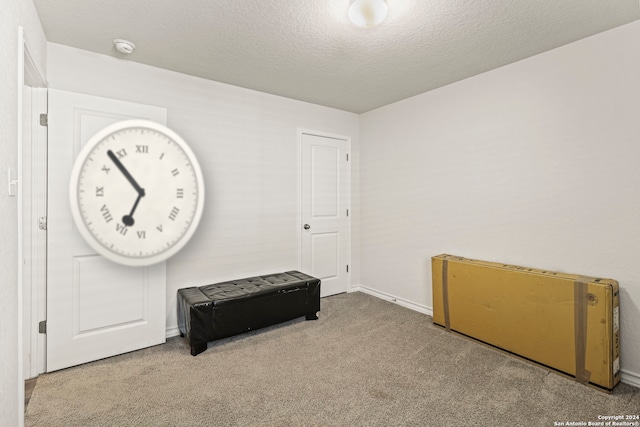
6:53
